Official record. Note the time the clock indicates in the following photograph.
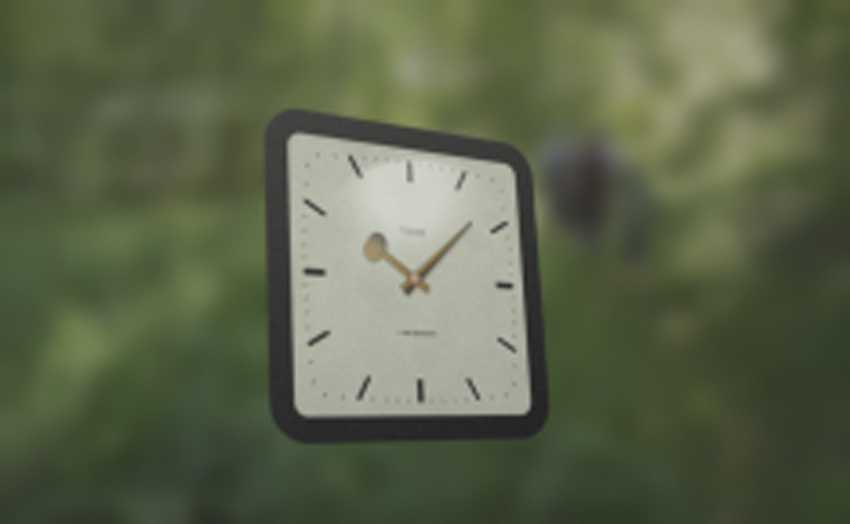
10:08
